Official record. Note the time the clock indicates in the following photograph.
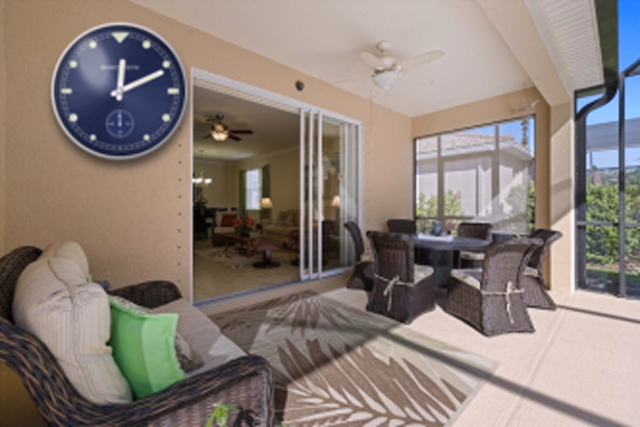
12:11
